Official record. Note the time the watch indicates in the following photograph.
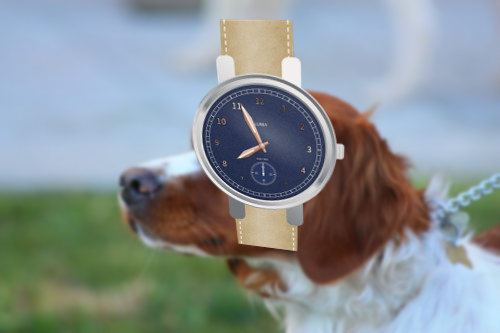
7:56
